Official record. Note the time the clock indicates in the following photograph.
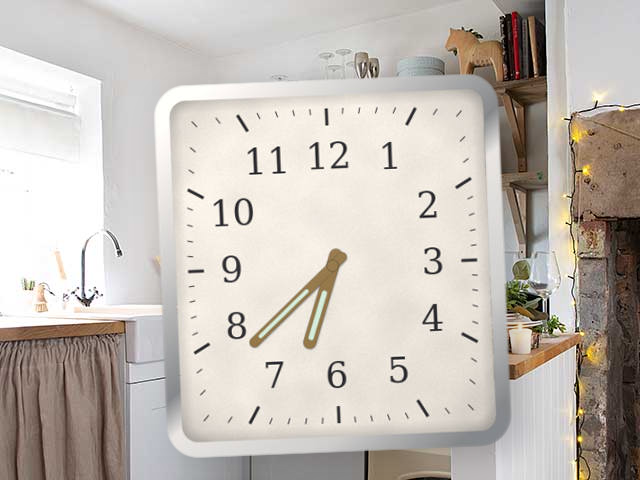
6:38
